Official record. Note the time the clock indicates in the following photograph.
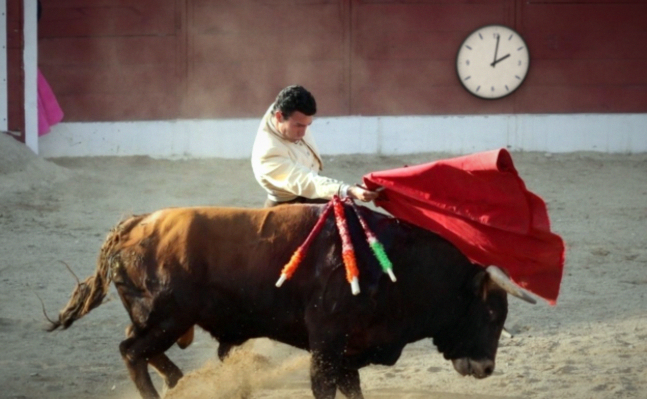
2:01
